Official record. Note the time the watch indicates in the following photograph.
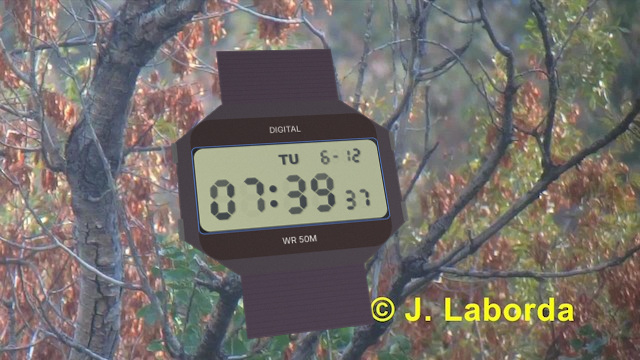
7:39:37
